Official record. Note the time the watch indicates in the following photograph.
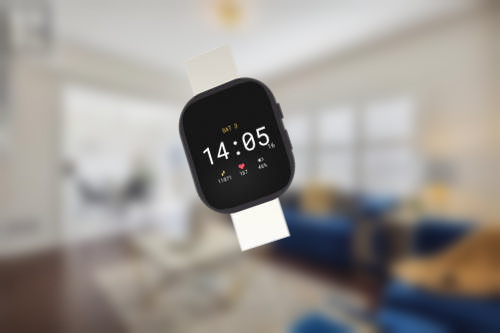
14:05
